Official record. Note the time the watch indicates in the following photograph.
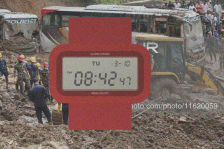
8:42:47
